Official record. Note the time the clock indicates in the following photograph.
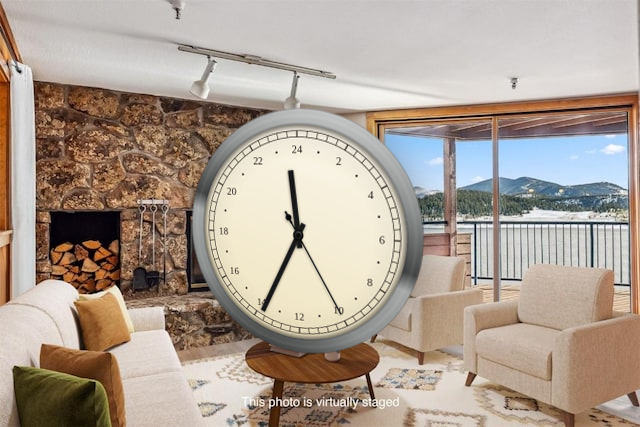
23:34:25
